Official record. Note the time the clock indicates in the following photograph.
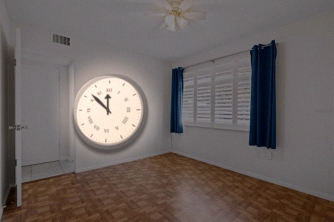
11:52
